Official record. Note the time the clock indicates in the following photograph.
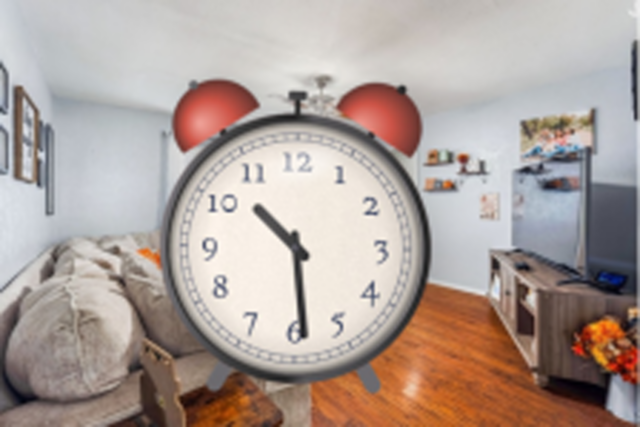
10:29
